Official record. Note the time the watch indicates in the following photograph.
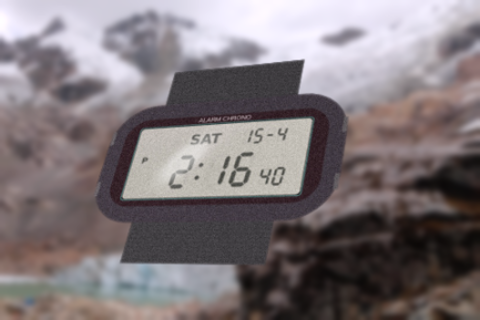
2:16:40
